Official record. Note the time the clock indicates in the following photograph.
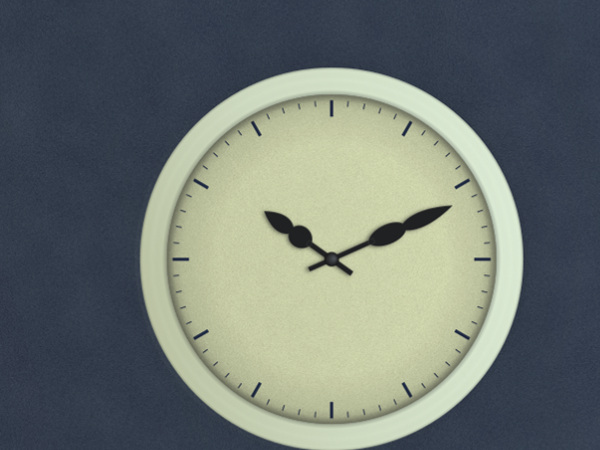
10:11
